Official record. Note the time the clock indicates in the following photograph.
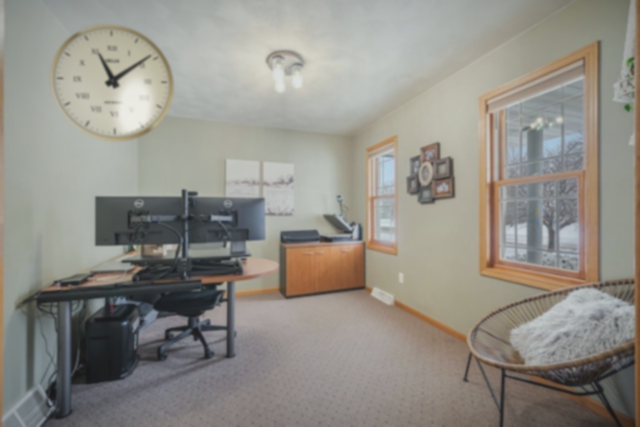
11:09
